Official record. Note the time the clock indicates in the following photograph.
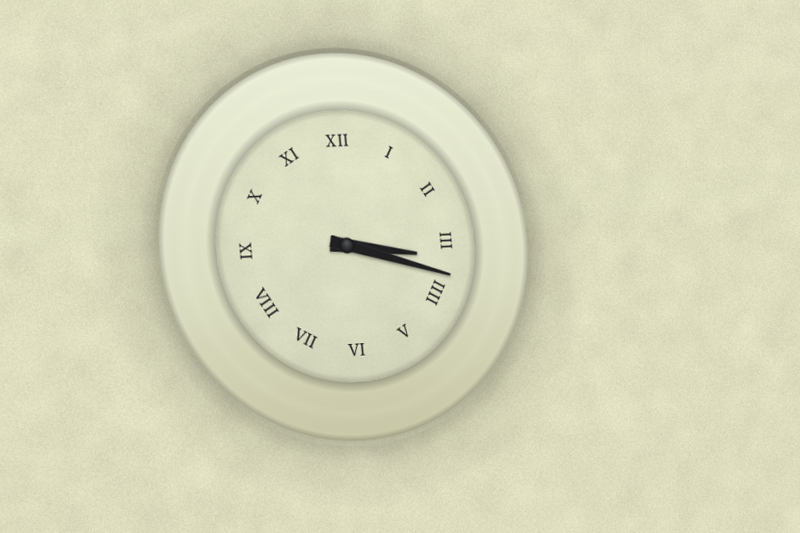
3:18
